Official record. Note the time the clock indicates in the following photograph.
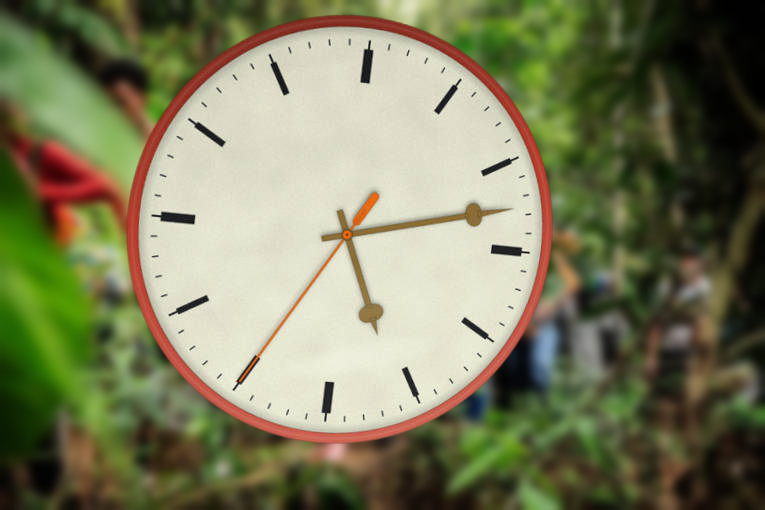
5:12:35
